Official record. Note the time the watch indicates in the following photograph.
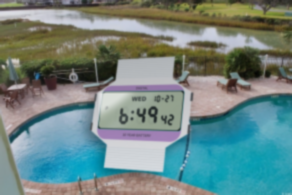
6:49:42
